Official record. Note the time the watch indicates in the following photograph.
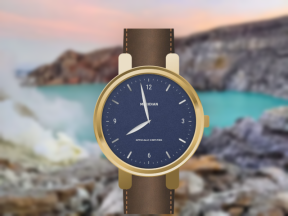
7:58
